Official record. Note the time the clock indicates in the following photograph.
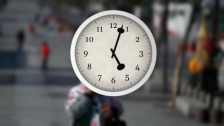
5:03
